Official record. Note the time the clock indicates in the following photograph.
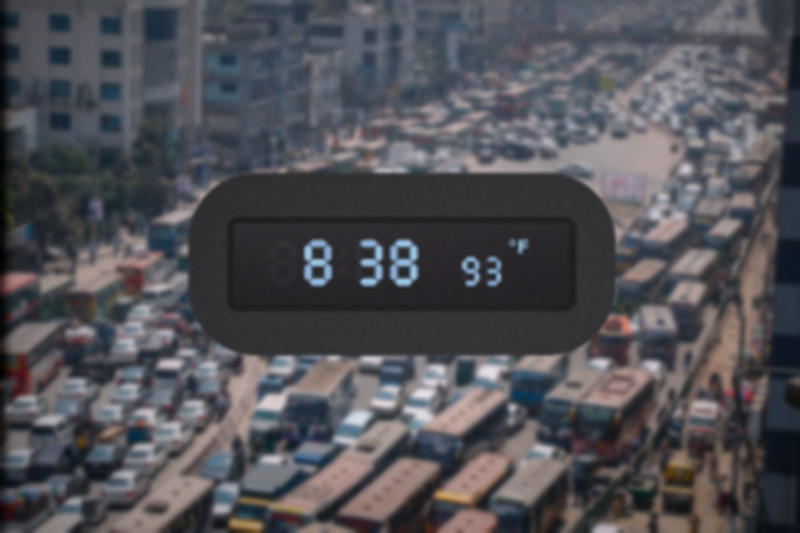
8:38
